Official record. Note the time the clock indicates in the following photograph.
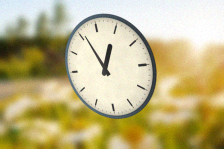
12:56
